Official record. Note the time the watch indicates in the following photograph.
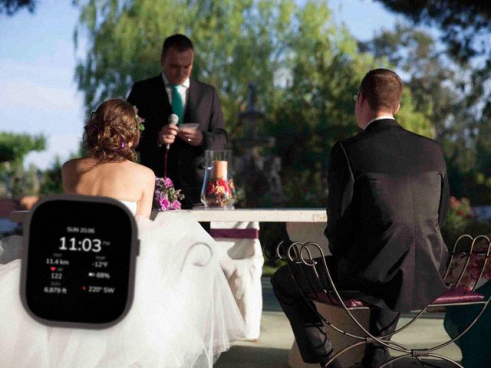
11:03
